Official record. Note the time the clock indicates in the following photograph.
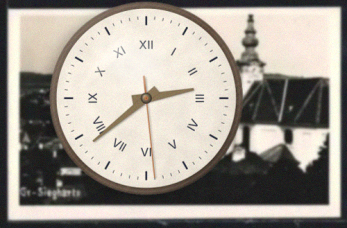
2:38:29
